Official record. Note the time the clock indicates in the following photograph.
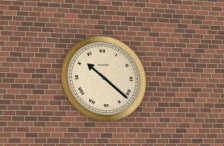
10:22
